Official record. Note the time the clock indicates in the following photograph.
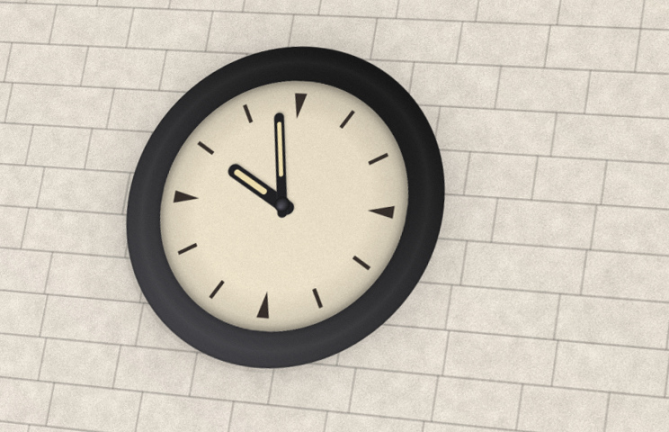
9:58
